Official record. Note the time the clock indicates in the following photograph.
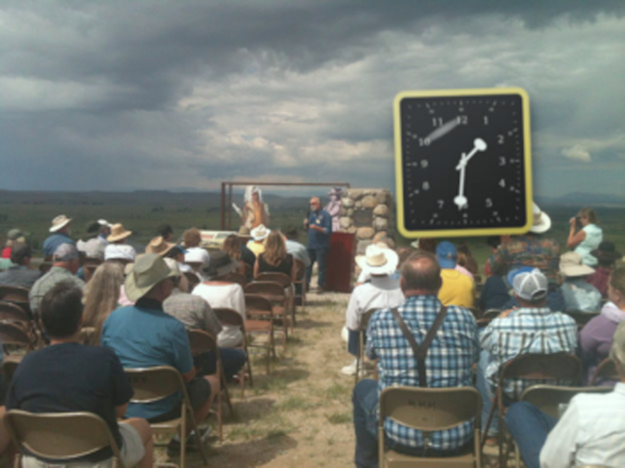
1:31
